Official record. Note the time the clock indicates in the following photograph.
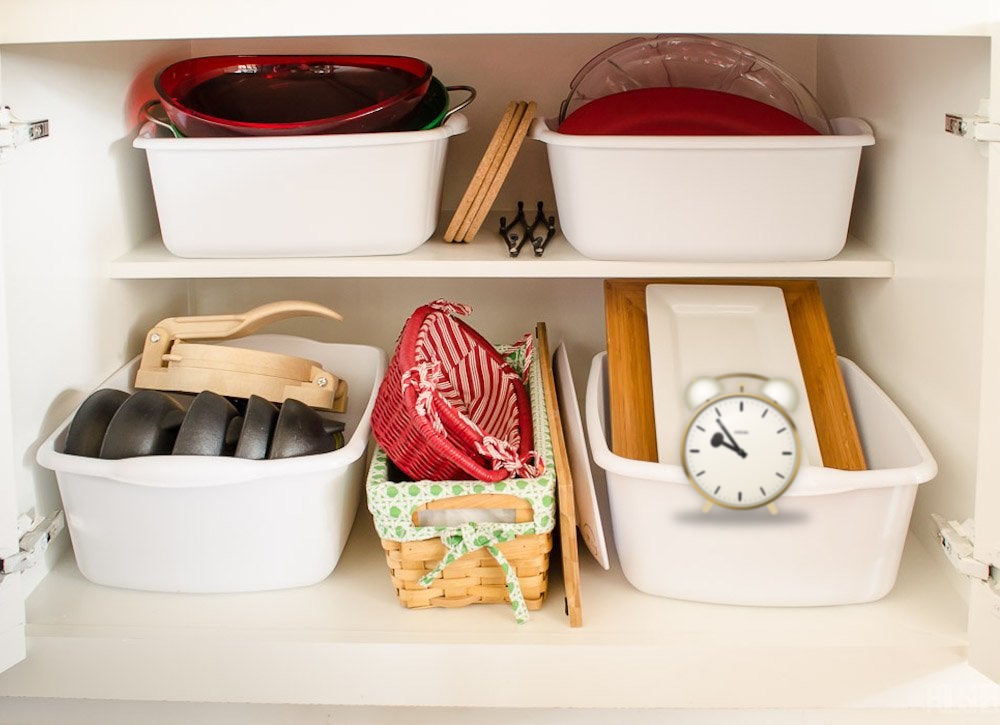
9:54
